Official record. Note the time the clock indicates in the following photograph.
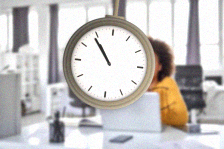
10:54
